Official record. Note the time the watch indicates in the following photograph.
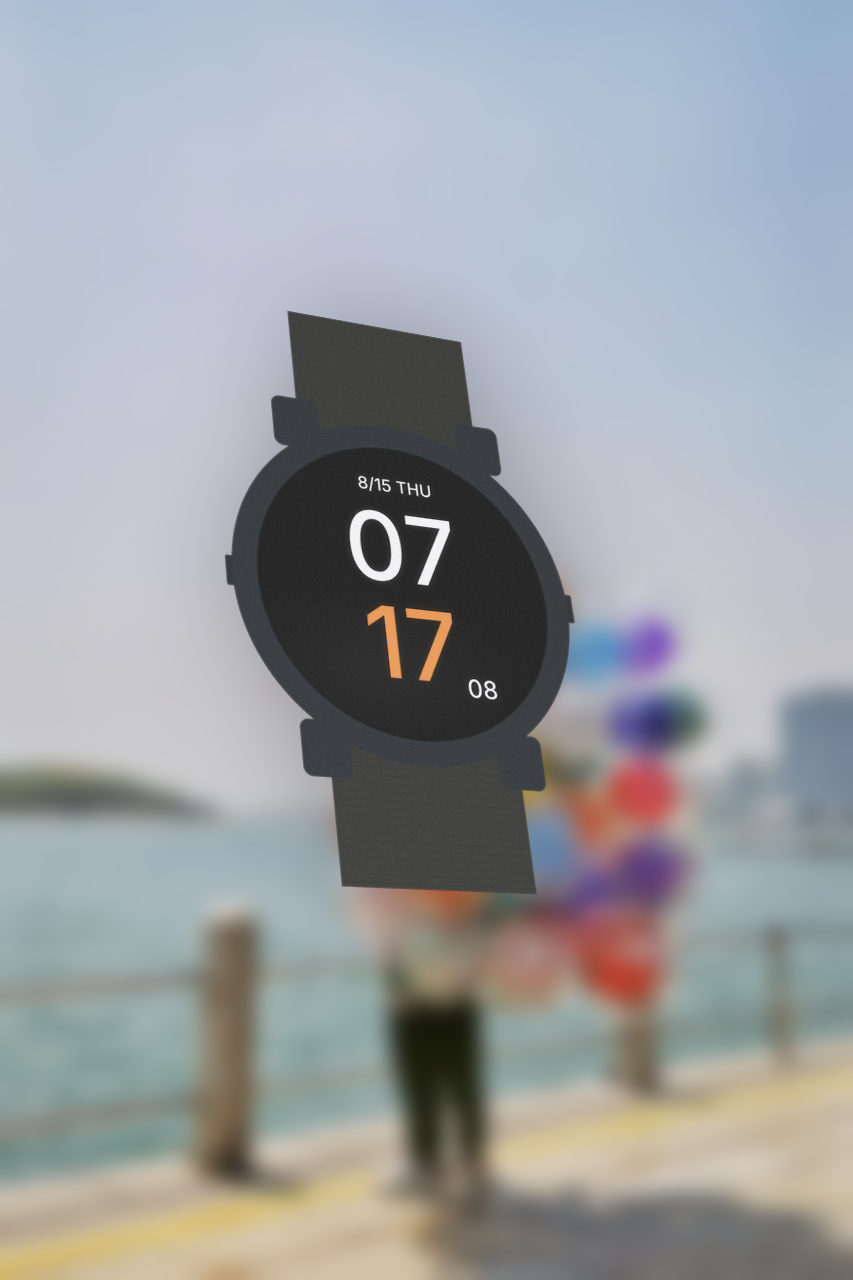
7:17:08
